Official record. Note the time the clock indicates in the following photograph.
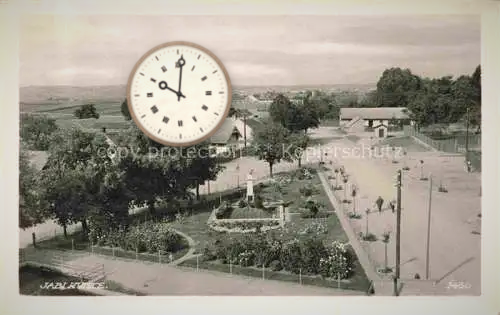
10:01
